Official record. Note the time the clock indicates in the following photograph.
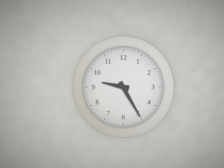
9:25
